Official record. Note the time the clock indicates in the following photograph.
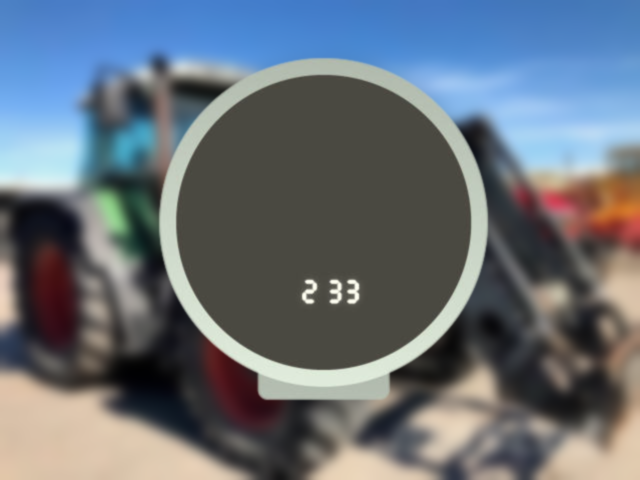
2:33
